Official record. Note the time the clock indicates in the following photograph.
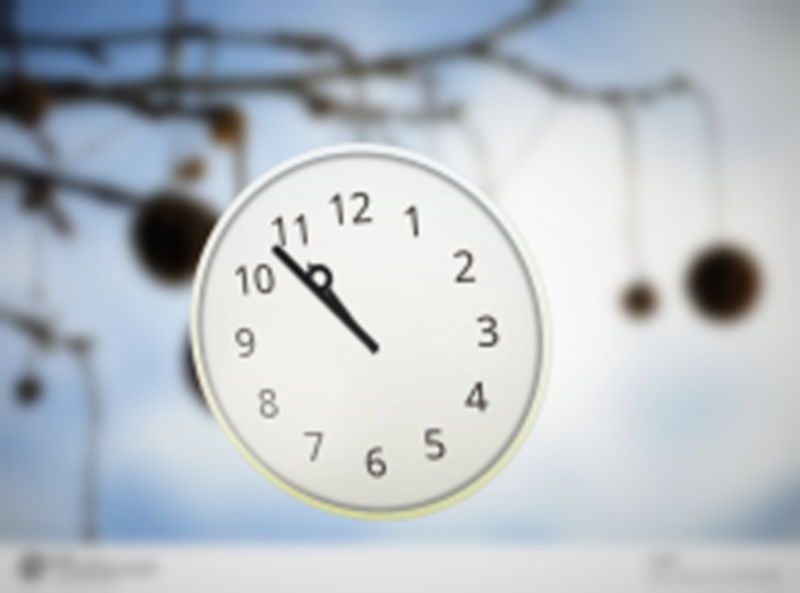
10:53
